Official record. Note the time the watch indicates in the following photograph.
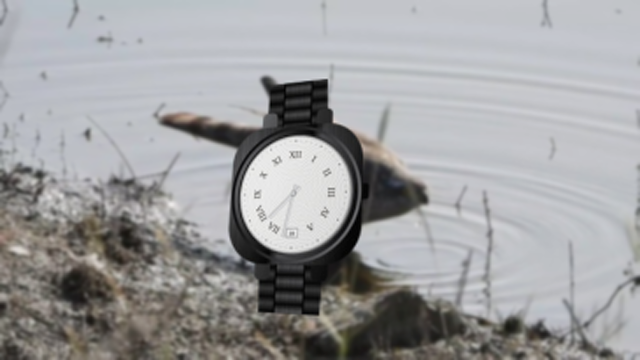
7:32
